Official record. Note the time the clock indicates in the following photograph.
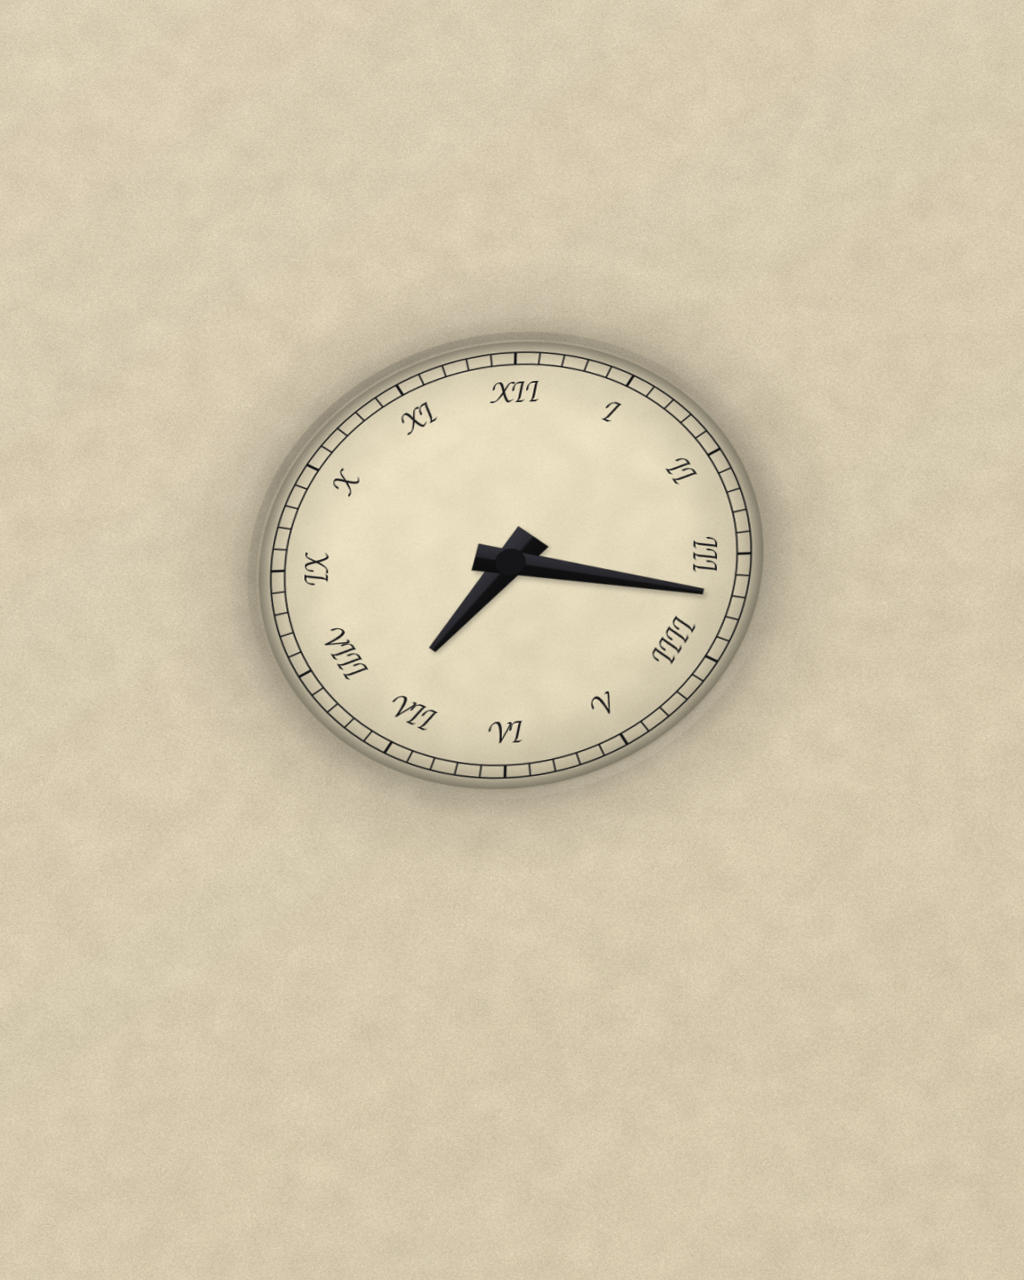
7:17
